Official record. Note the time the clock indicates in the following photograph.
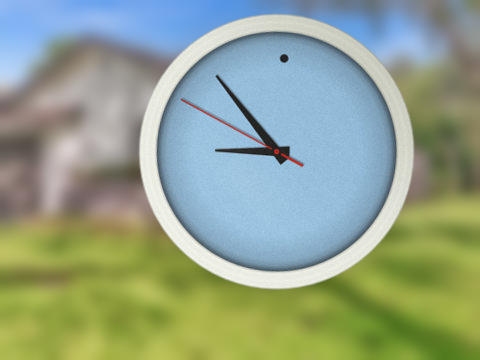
8:52:49
